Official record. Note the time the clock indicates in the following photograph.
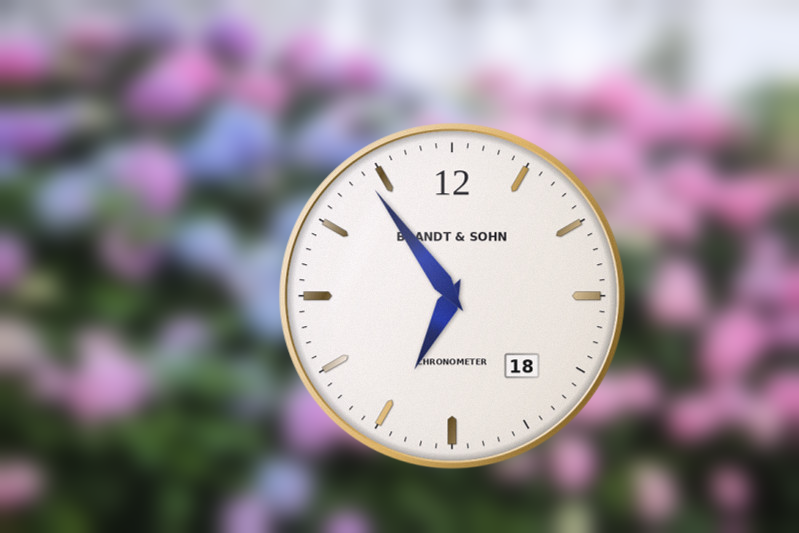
6:54
